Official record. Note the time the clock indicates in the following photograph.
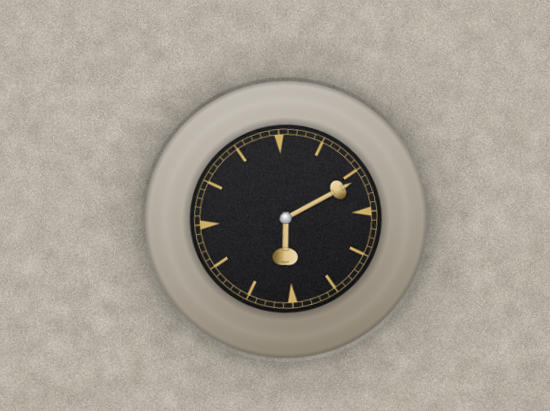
6:11
